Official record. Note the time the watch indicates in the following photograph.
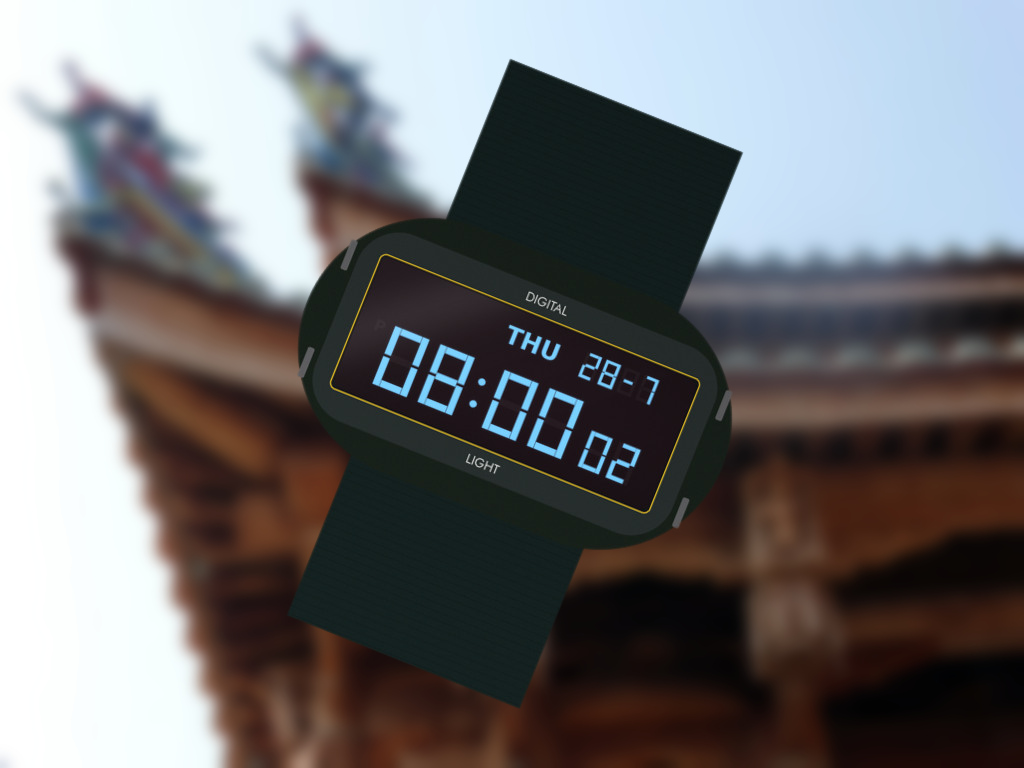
8:00:02
